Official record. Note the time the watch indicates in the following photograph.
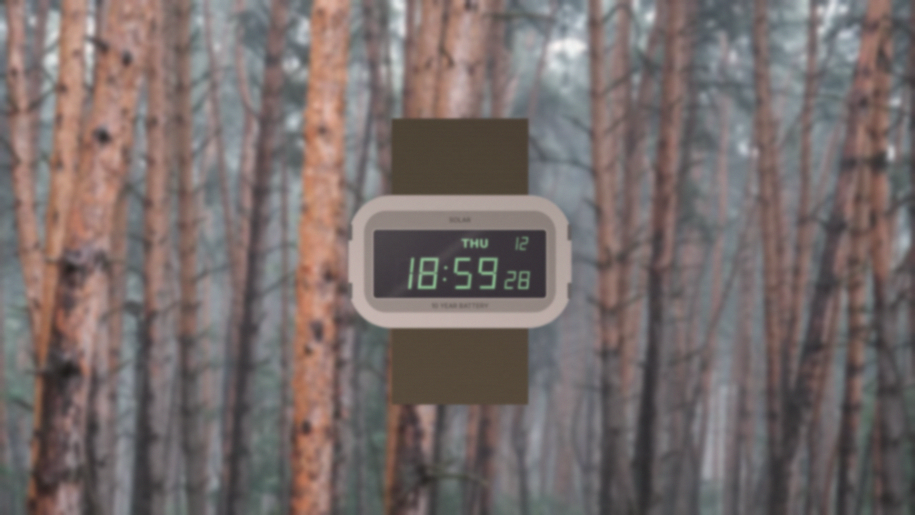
18:59:28
